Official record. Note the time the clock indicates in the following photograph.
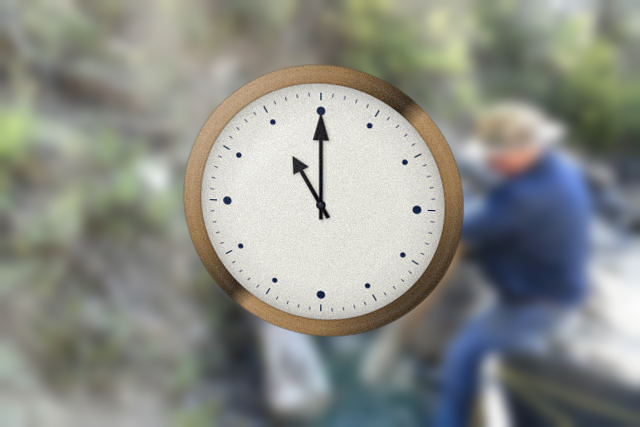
11:00
